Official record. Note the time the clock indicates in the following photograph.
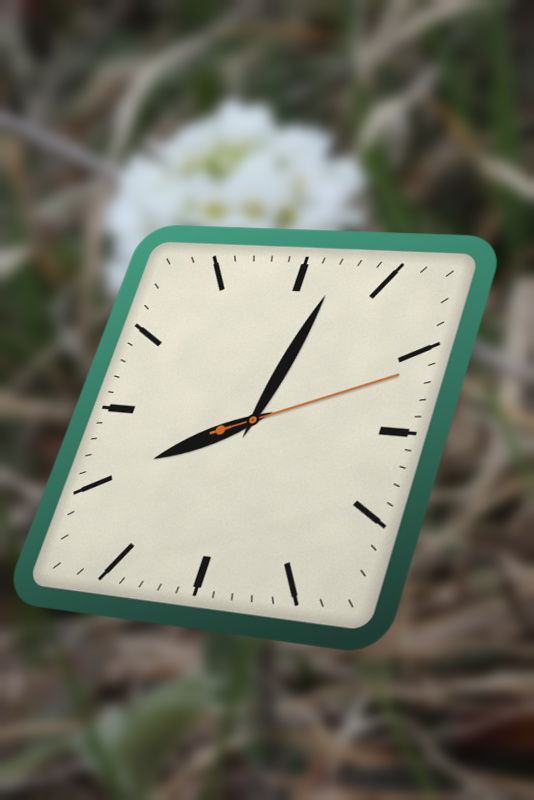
8:02:11
